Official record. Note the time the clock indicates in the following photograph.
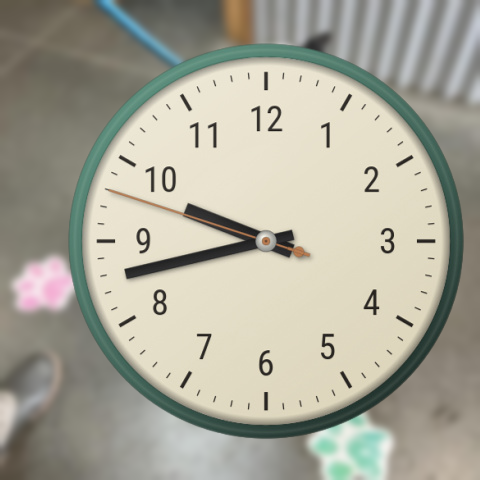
9:42:48
